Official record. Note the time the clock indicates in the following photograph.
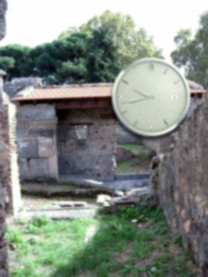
9:43
